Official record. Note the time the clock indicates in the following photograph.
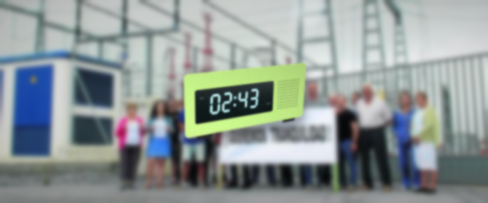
2:43
